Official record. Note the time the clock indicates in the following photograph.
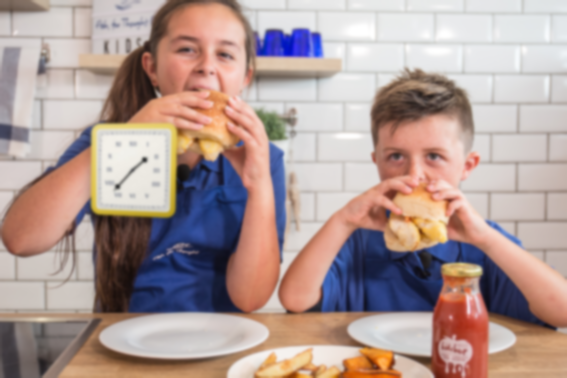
1:37
